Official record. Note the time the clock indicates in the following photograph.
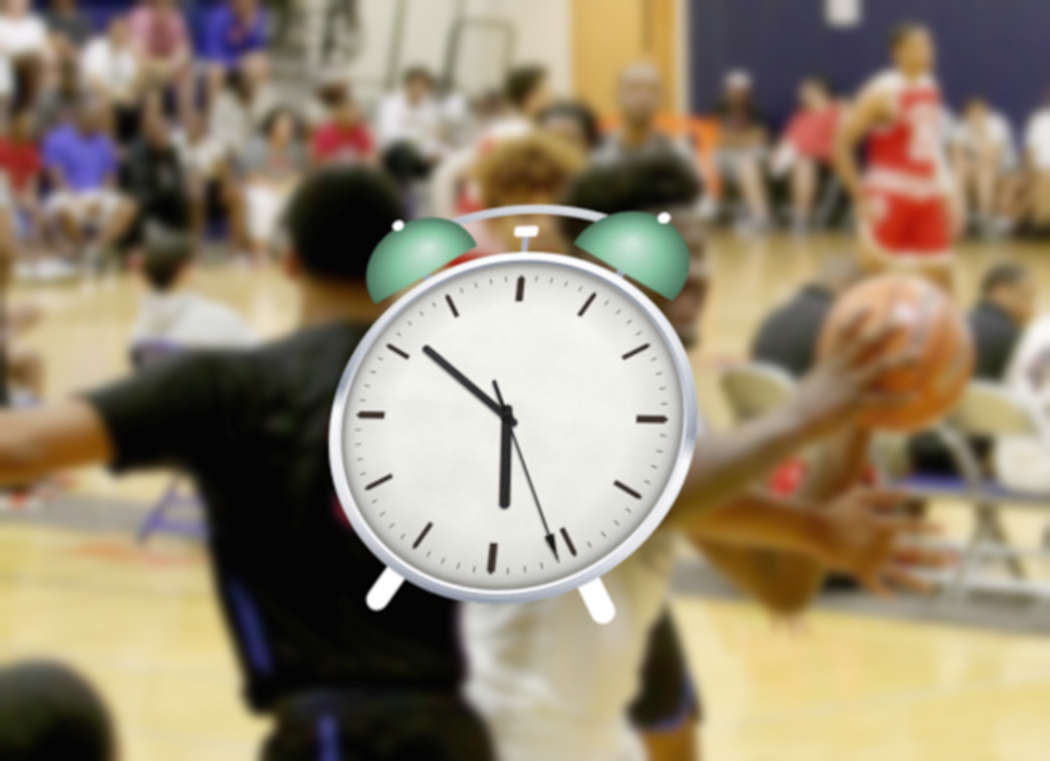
5:51:26
